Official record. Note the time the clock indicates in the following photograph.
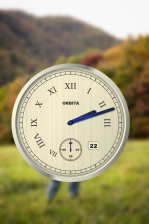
2:12
